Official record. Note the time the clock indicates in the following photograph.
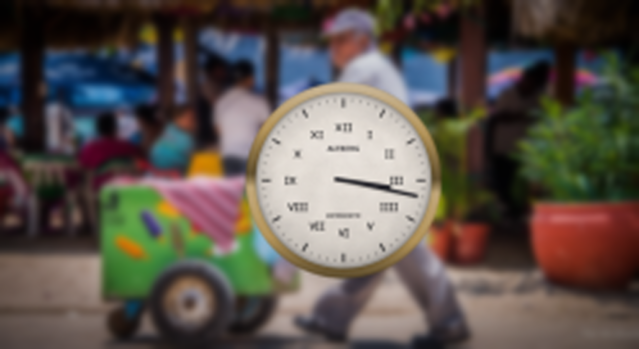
3:17
